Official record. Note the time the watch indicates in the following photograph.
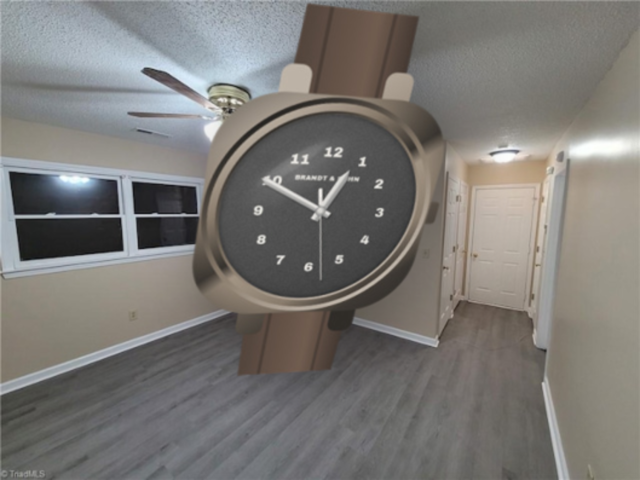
12:49:28
